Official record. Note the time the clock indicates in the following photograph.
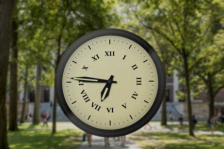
6:46
